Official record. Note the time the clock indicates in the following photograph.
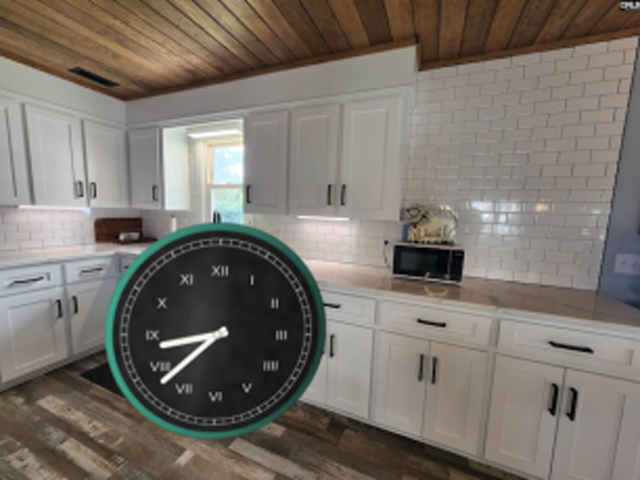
8:38
